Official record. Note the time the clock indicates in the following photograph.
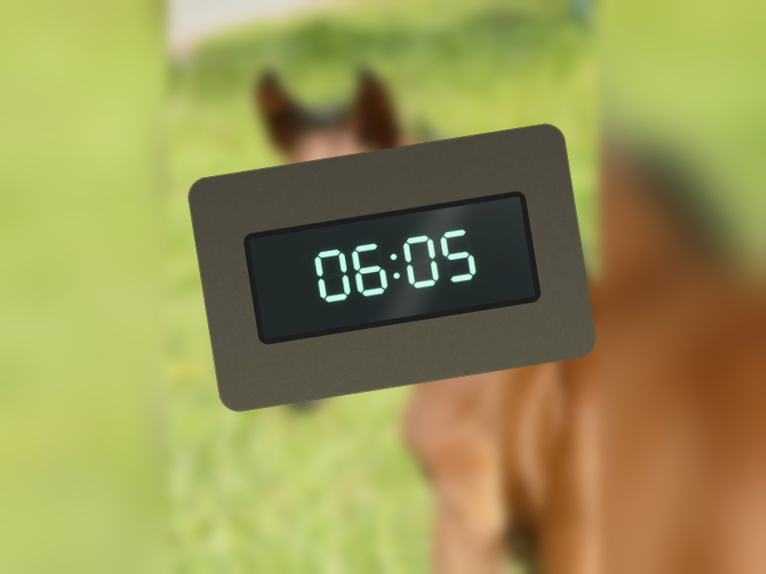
6:05
